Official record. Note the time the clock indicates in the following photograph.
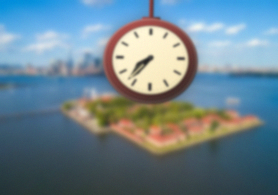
7:37
